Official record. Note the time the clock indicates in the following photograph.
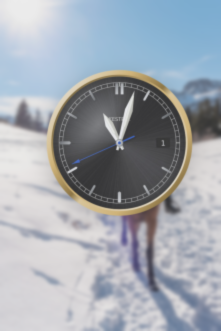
11:02:41
